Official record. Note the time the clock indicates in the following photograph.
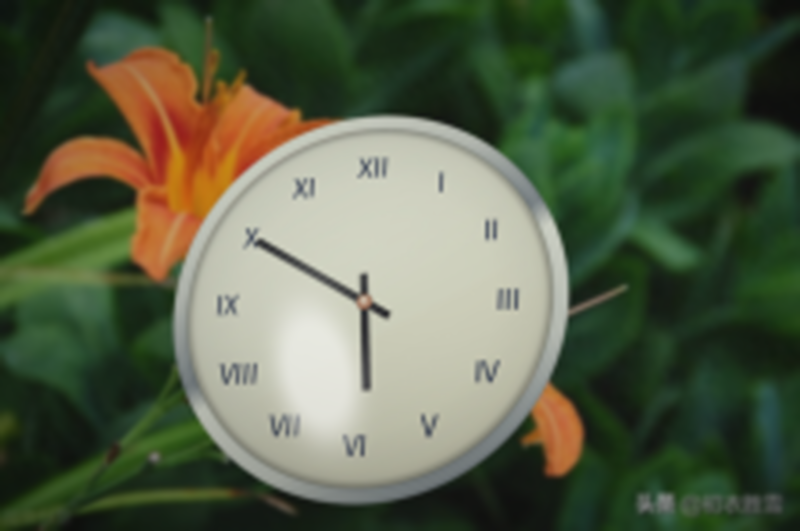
5:50
